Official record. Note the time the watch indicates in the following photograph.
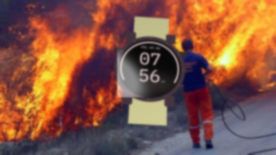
7:56
